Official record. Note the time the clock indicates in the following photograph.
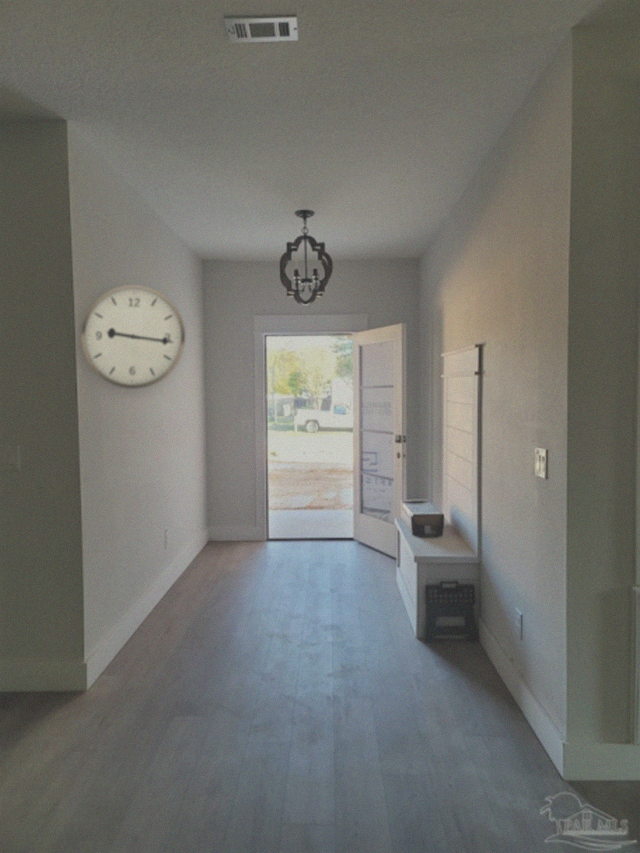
9:16
